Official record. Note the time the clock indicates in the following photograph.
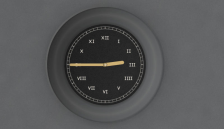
2:45
